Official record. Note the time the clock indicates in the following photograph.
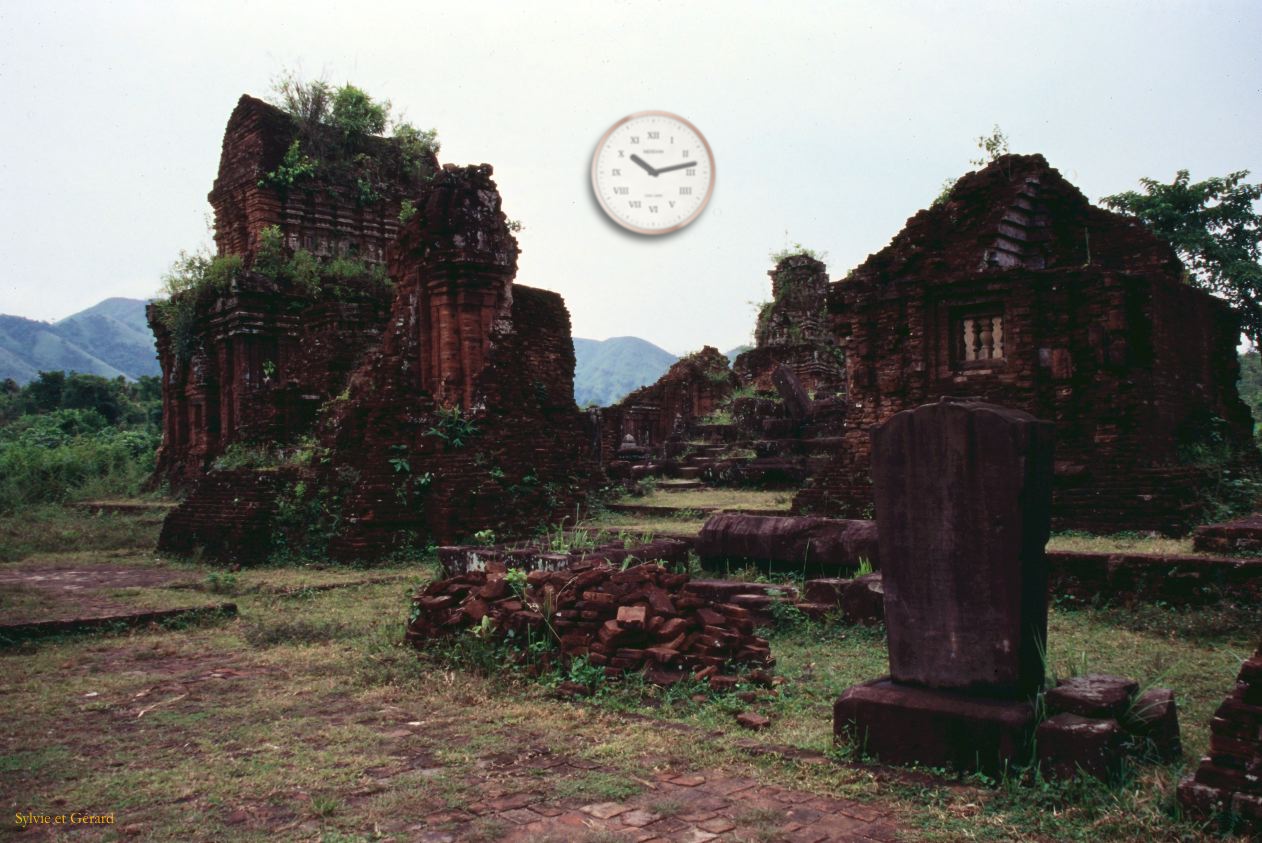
10:13
